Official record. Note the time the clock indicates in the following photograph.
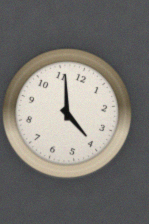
3:56
